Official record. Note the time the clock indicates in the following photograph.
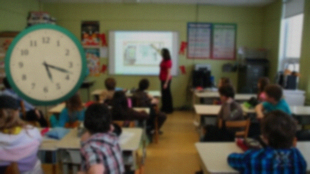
5:18
